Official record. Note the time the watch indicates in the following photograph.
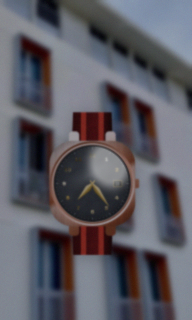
7:24
